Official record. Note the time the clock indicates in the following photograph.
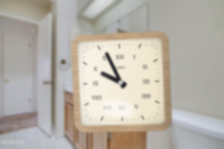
9:56
